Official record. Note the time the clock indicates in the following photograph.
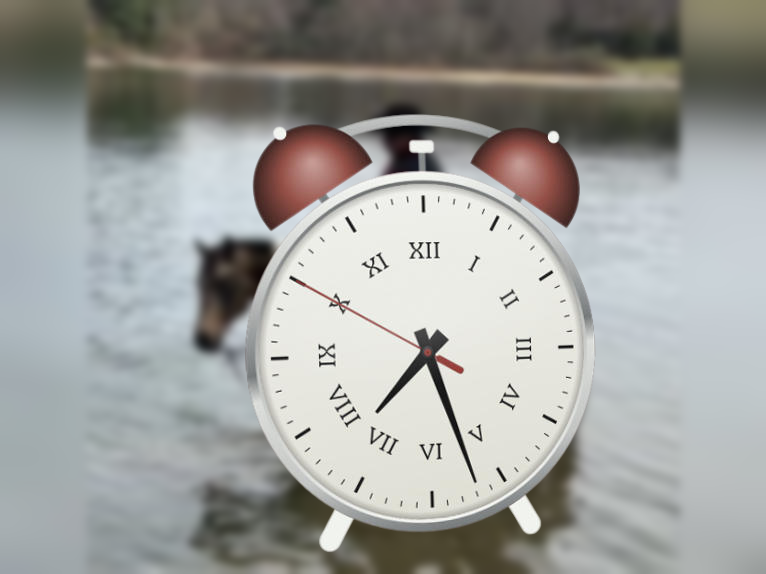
7:26:50
